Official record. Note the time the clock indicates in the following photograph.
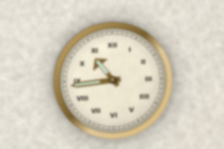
10:44
